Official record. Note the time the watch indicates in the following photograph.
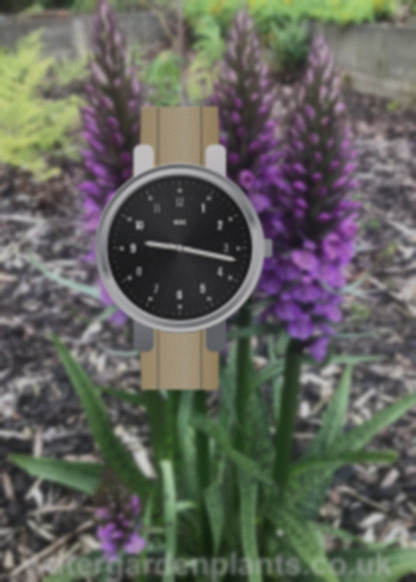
9:17
